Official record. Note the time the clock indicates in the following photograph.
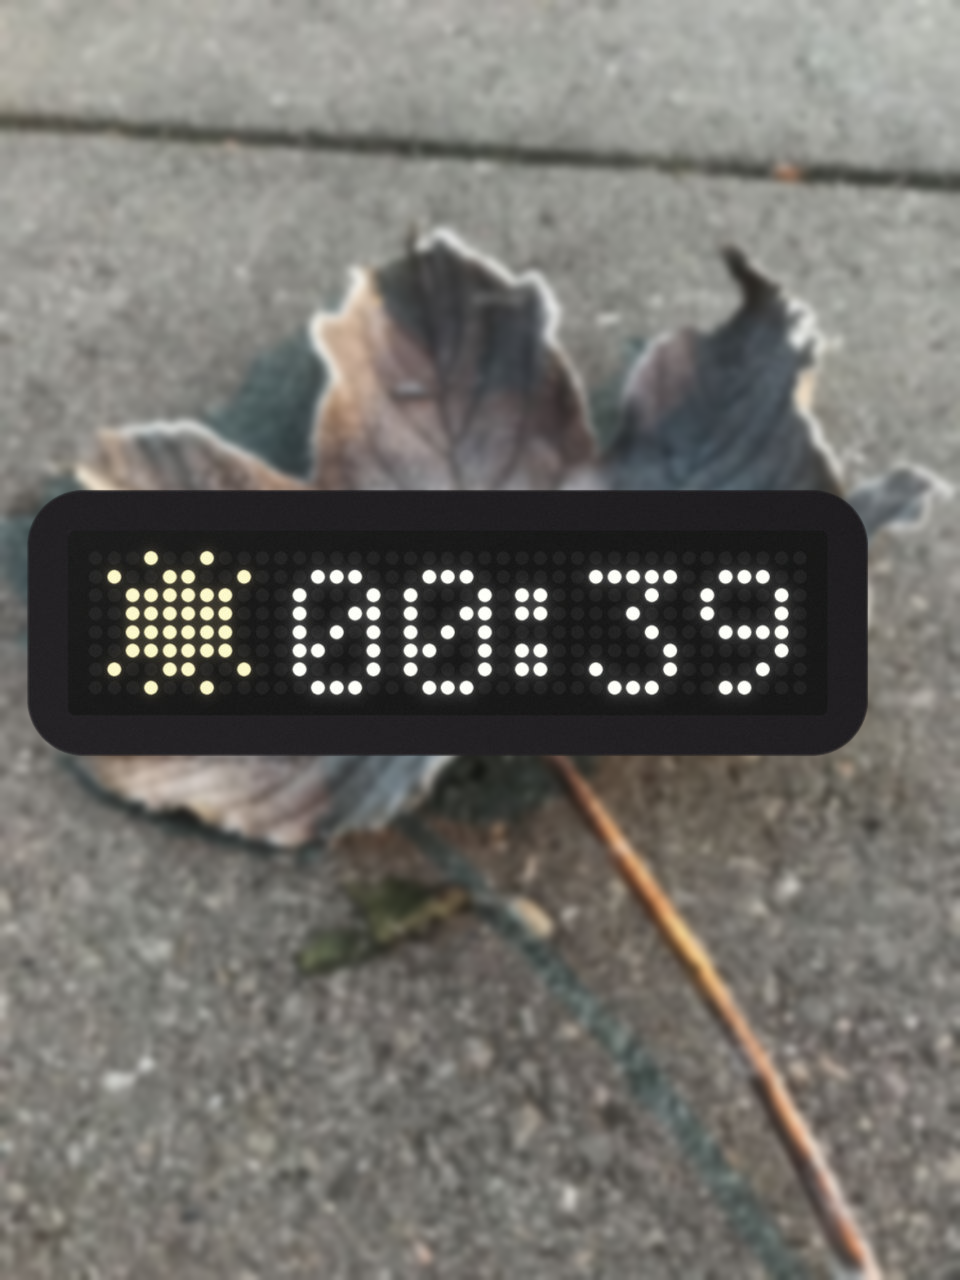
0:39
